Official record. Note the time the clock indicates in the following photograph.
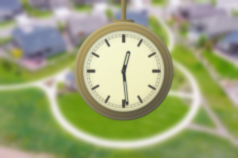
12:29
